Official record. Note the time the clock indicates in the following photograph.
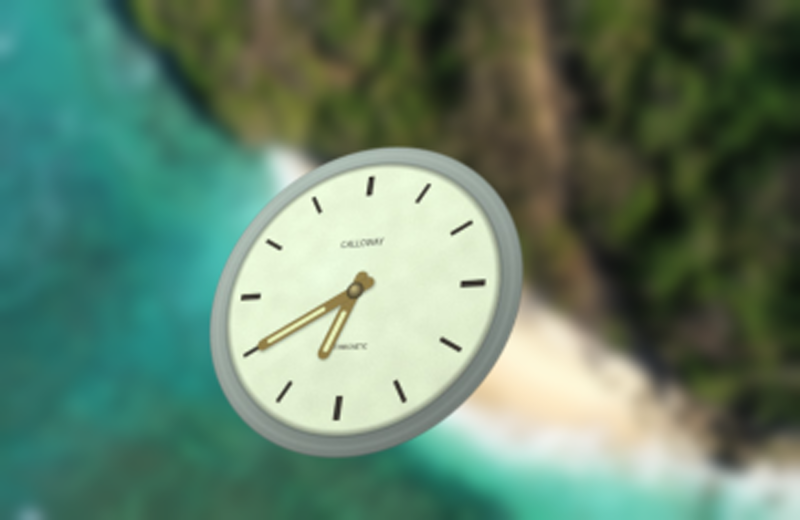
6:40
